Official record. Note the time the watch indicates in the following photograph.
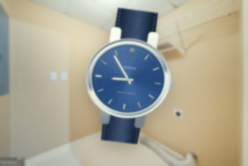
8:54
